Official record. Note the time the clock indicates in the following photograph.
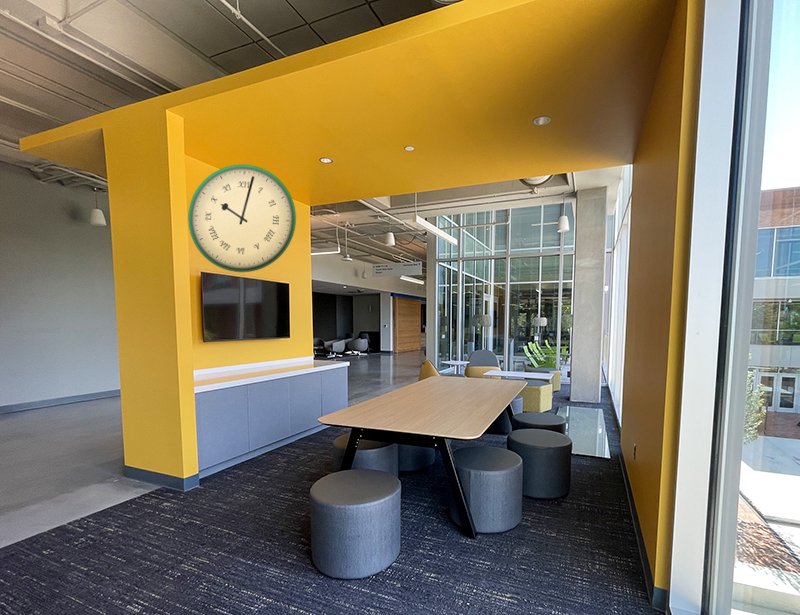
10:02
